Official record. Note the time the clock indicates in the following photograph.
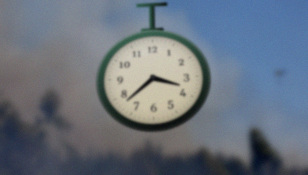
3:38
